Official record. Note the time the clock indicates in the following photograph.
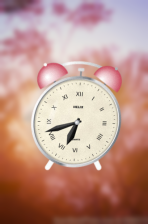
6:42
